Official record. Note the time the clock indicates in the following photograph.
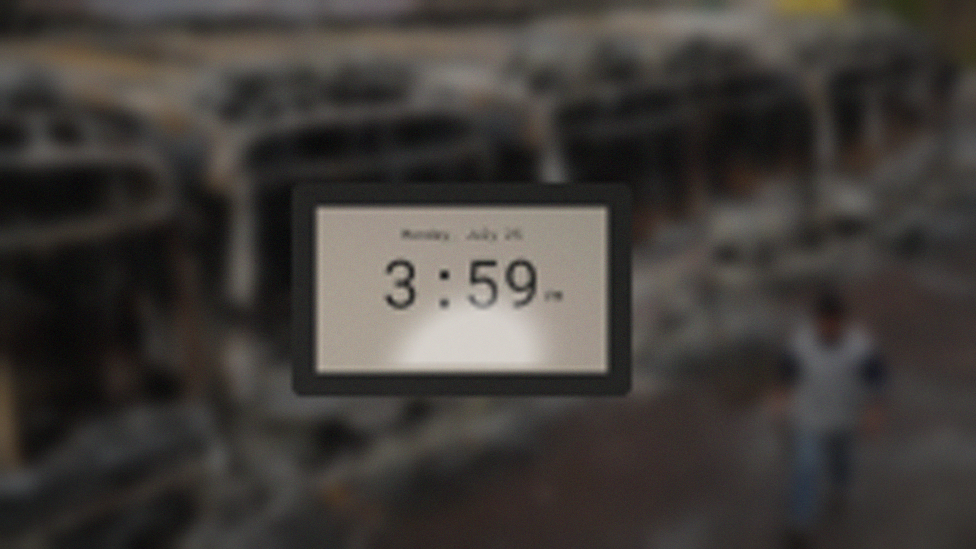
3:59
